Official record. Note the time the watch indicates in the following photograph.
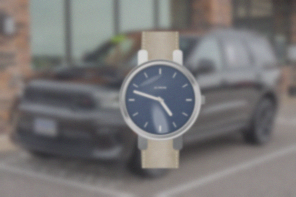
4:48
